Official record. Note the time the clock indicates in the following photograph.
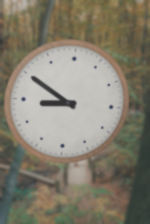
8:50
